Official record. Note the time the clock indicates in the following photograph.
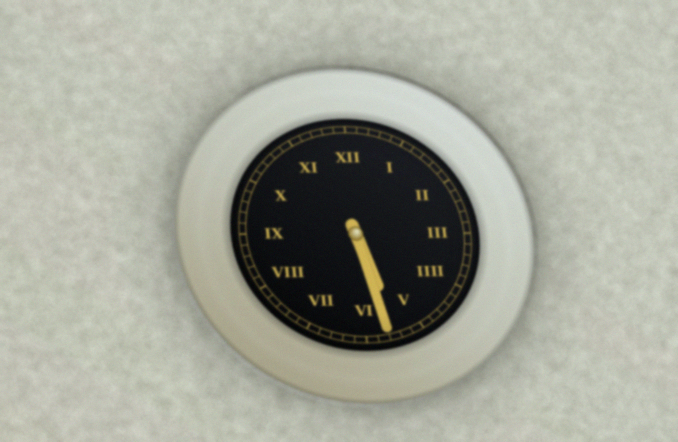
5:28
